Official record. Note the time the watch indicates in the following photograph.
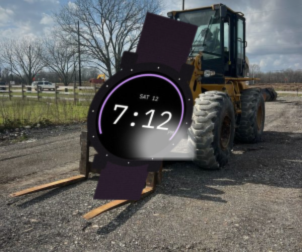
7:12
